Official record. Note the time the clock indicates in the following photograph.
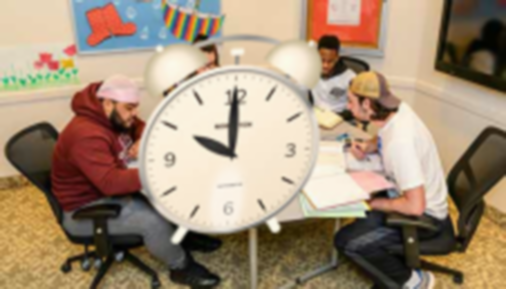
10:00
